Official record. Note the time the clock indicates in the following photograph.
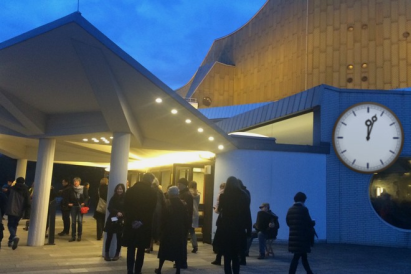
12:03
